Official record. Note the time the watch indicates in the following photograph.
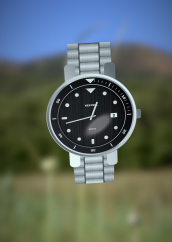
12:43
